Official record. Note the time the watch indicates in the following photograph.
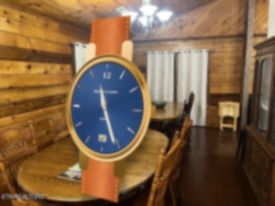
11:26
